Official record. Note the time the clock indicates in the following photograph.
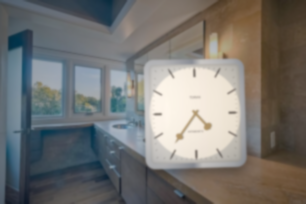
4:36
